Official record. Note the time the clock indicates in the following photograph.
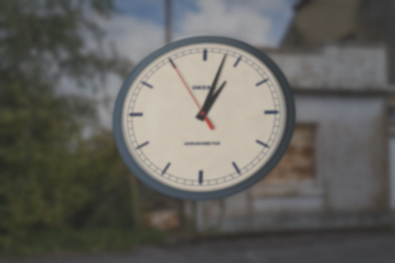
1:02:55
